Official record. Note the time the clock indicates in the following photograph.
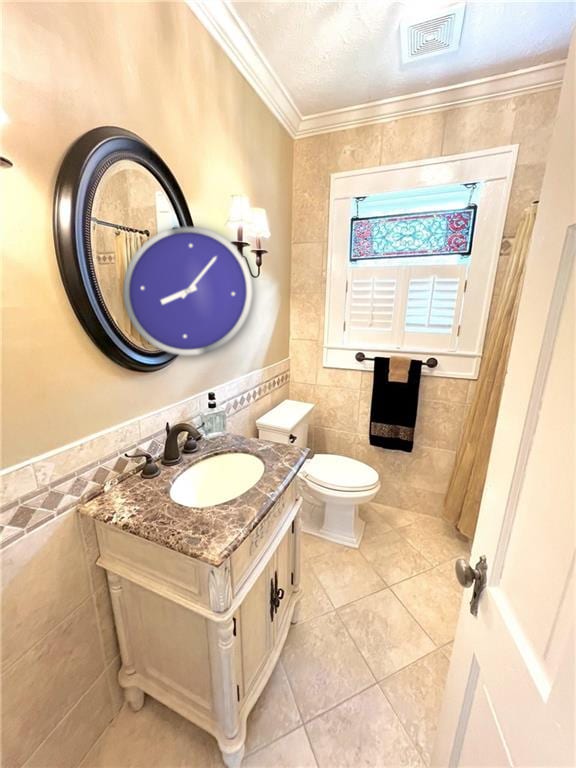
8:06
